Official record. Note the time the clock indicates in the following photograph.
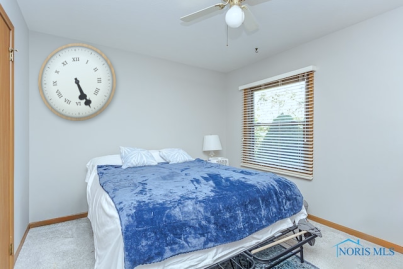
5:26
